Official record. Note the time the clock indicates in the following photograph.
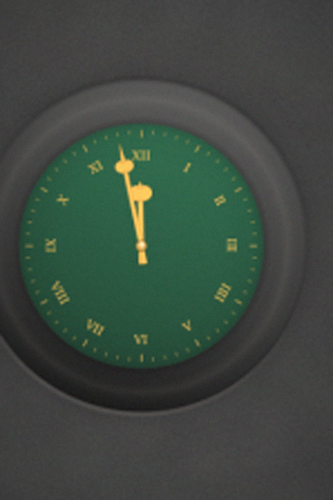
11:58
